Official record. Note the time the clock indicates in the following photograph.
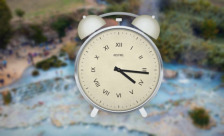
4:16
